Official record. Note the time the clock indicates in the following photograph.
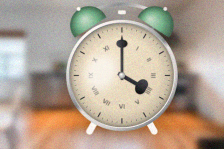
4:00
